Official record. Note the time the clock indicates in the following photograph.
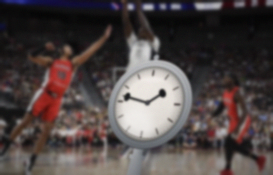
1:47
